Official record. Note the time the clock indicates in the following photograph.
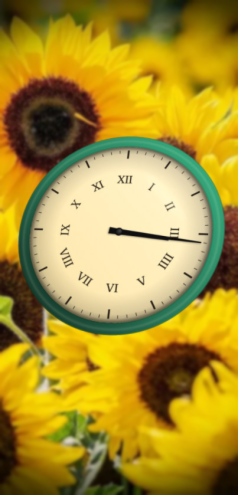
3:16
